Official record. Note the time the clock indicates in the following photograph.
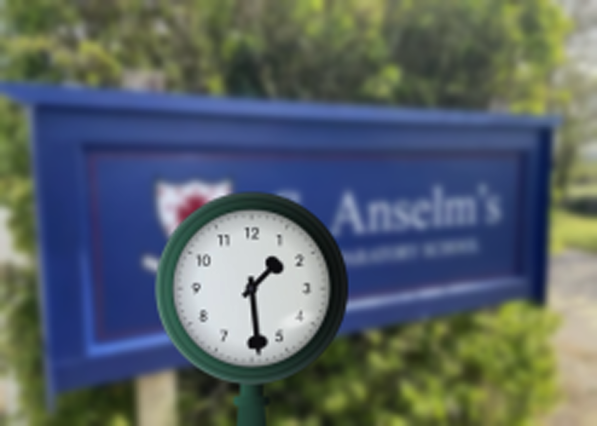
1:29
